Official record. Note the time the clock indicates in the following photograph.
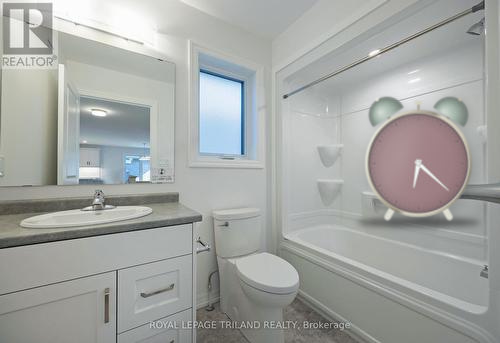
6:22
